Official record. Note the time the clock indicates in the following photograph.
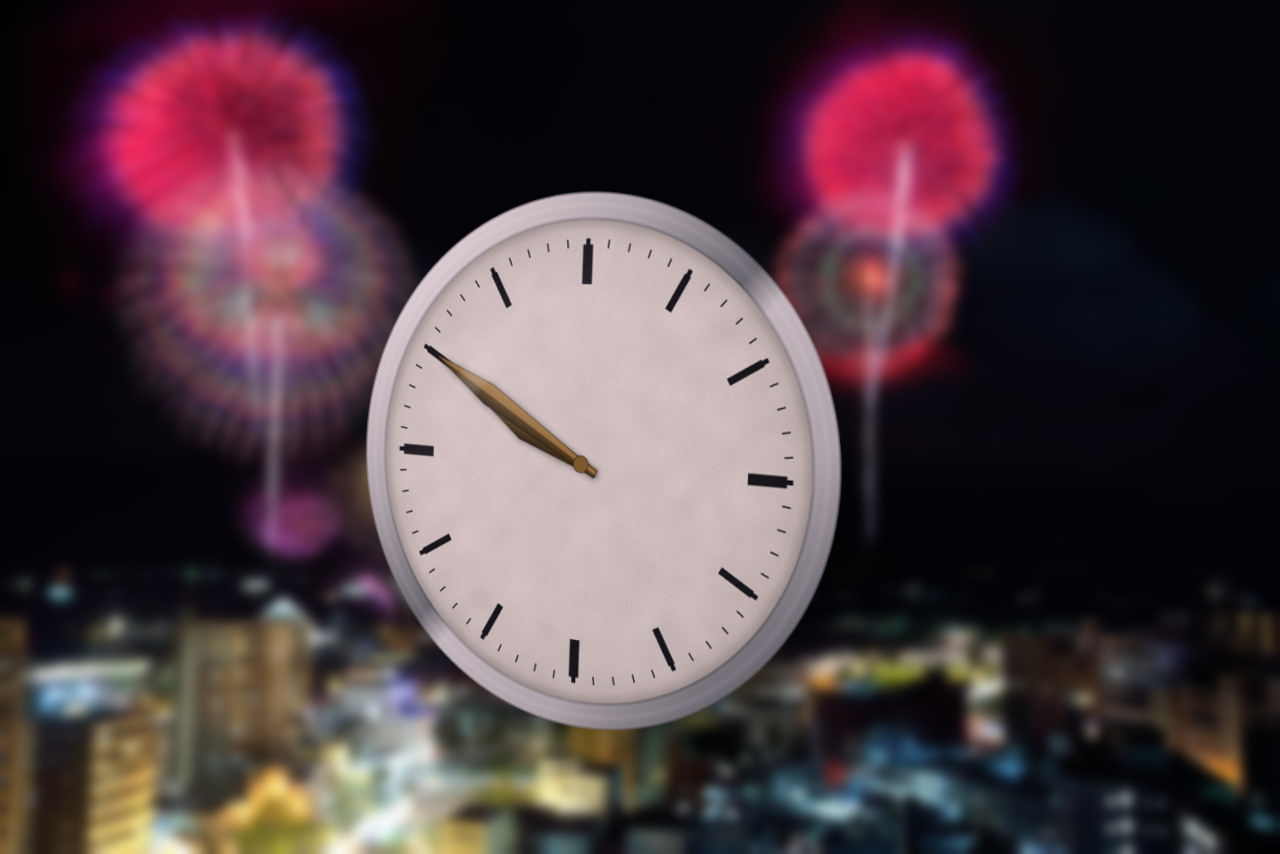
9:50
